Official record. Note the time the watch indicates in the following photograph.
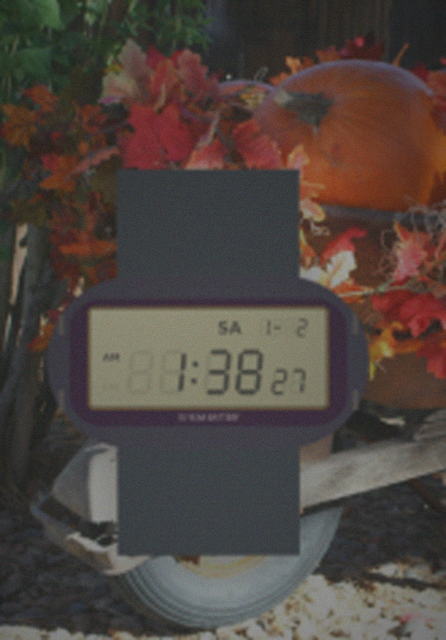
1:38:27
